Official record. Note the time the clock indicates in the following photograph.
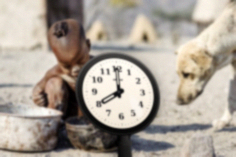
8:00
